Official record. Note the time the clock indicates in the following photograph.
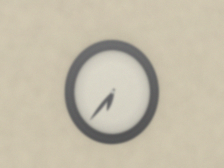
6:37
